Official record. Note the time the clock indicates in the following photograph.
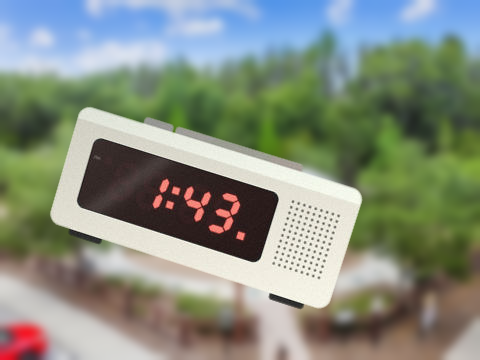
1:43
